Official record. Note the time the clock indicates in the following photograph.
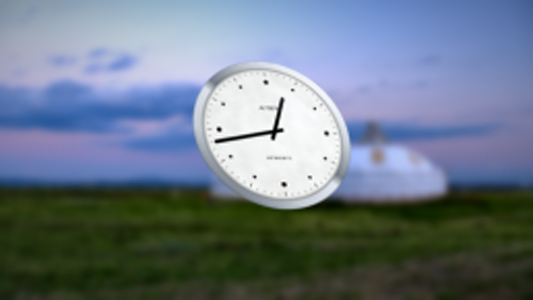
12:43
